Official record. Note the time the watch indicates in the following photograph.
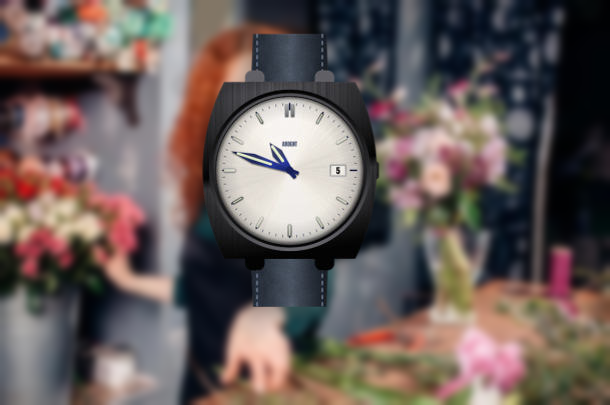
10:48
